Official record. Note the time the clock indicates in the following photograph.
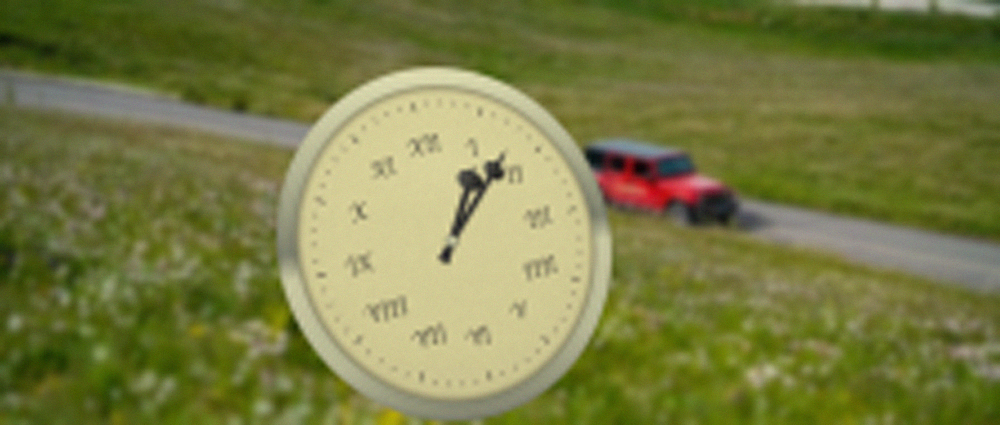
1:08
